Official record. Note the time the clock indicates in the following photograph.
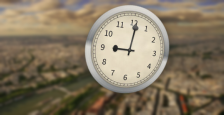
9:01
